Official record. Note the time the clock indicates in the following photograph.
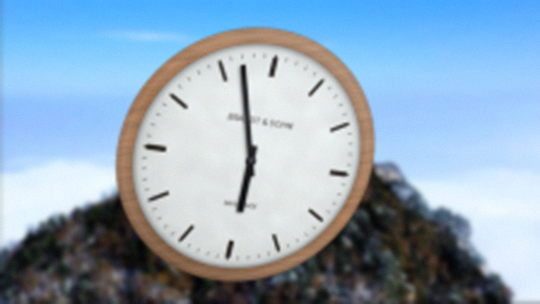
5:57
